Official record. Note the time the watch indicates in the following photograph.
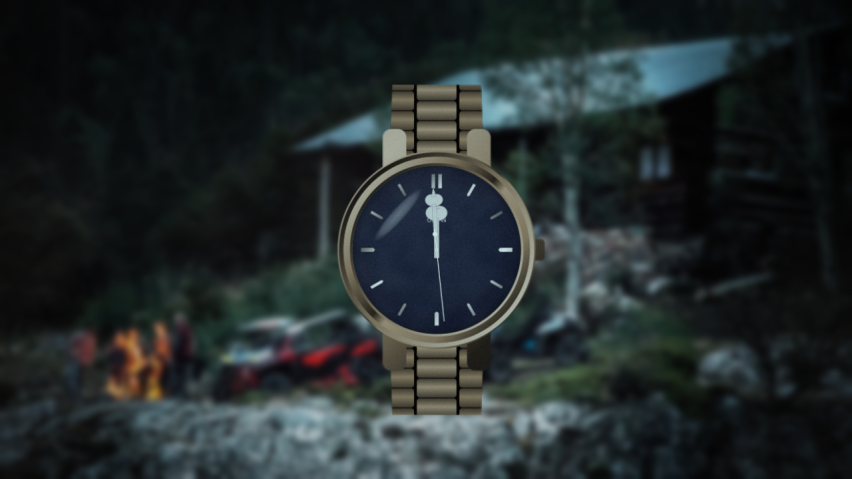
11:59:29
